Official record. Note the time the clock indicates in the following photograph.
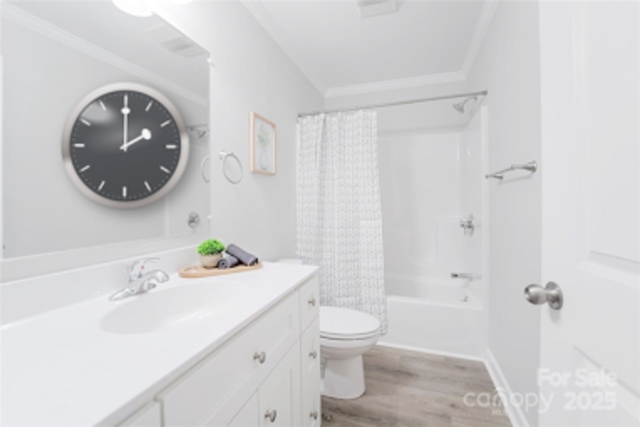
2:00
